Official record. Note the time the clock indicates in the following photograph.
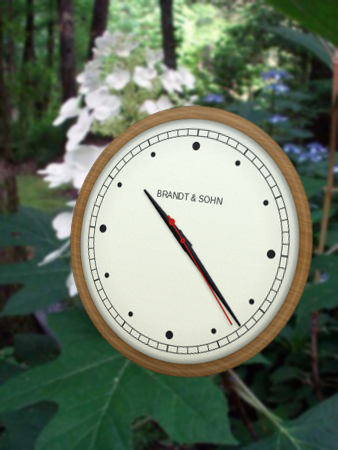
10:22:23
